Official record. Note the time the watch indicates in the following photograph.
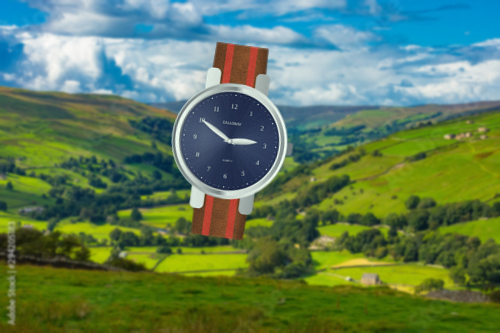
2:50
